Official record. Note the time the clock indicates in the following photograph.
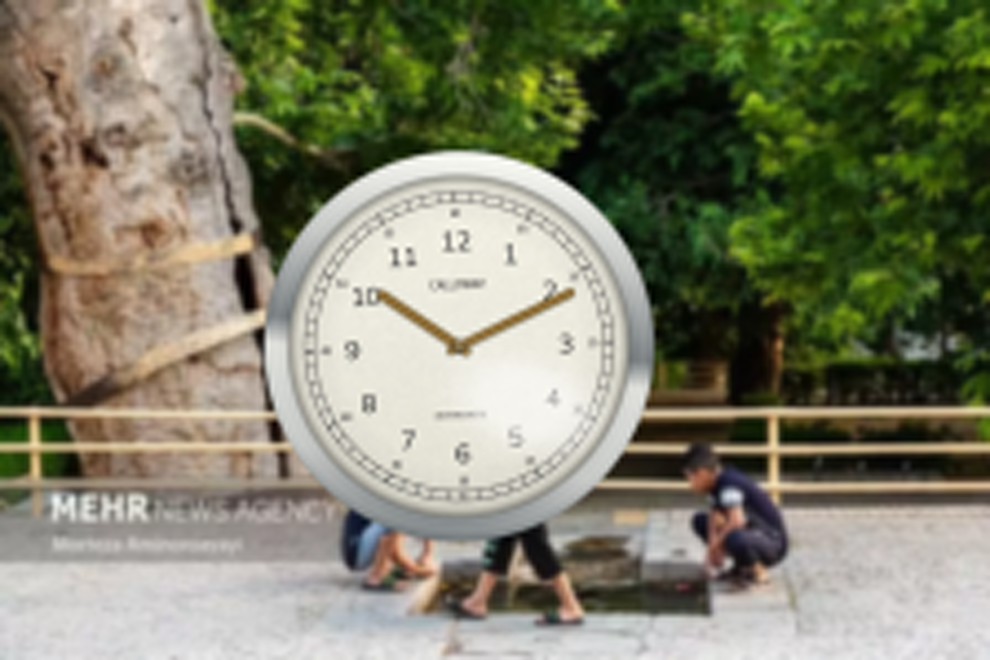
10:11
